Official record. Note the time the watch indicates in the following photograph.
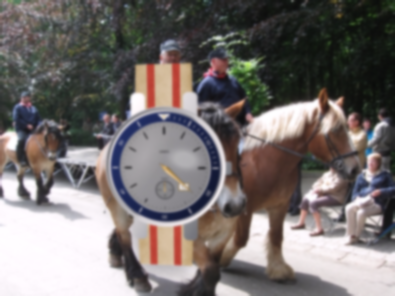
4:22
